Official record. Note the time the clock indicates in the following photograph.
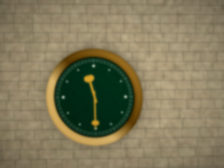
11:30
